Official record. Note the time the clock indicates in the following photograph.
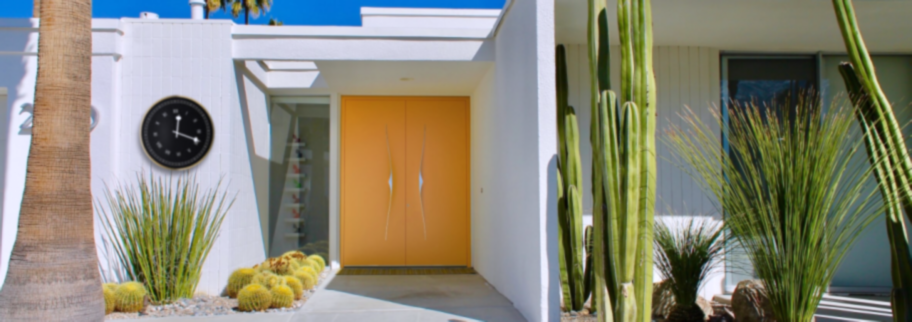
12:19
